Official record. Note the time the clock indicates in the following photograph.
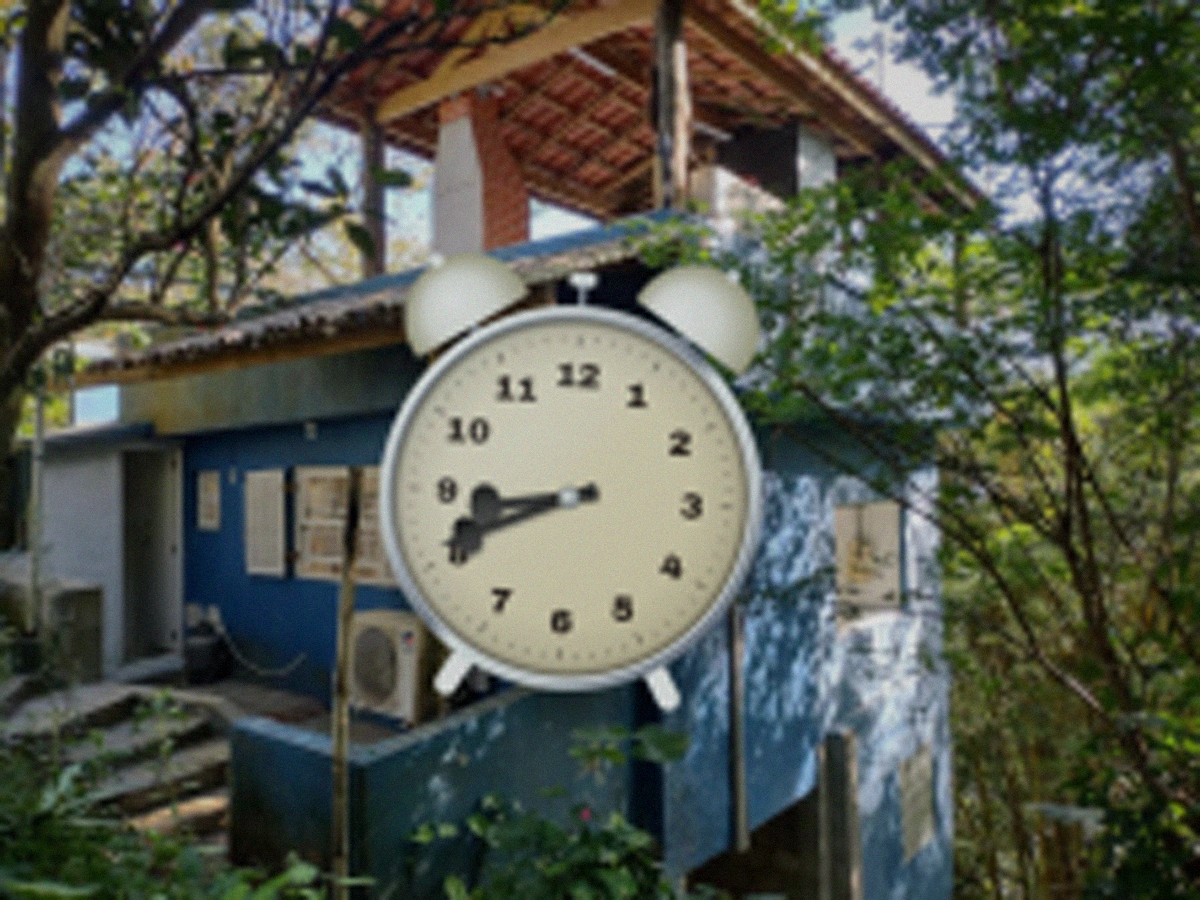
8:41
